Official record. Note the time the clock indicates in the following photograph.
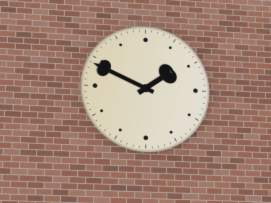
1:49
